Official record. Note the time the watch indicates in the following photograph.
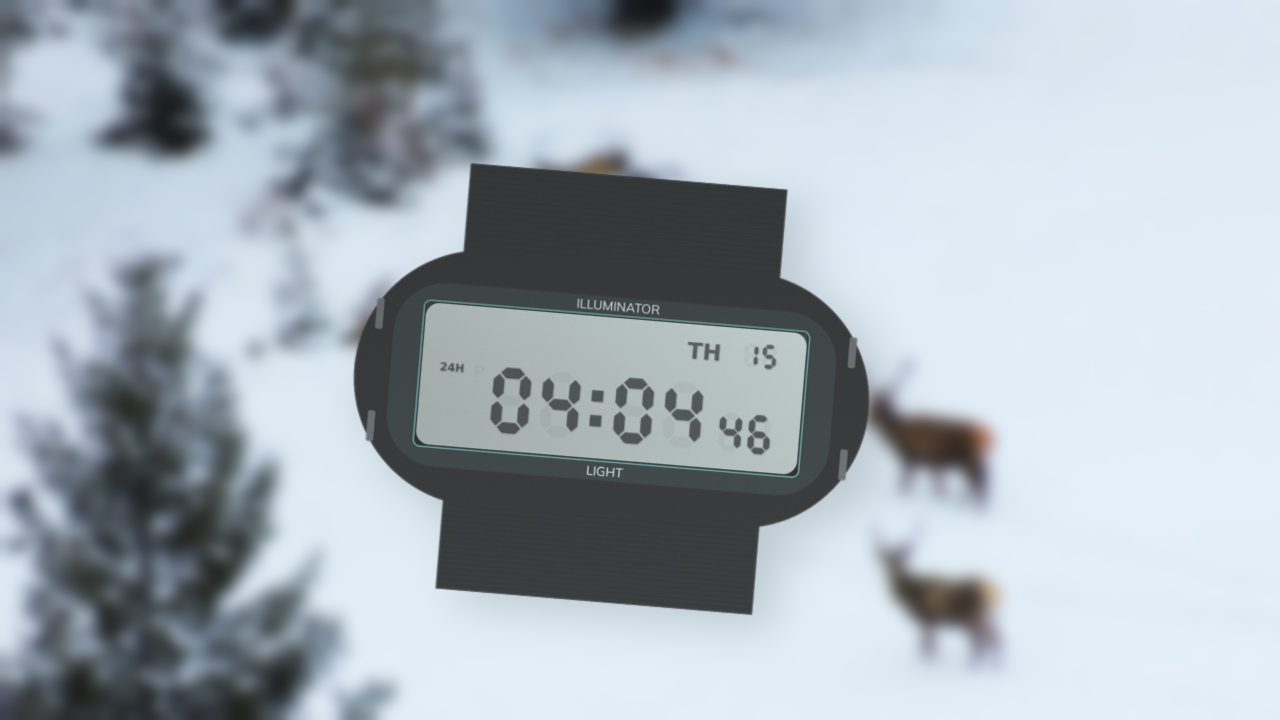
4:04:46
